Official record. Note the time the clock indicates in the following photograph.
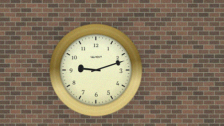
9:12
